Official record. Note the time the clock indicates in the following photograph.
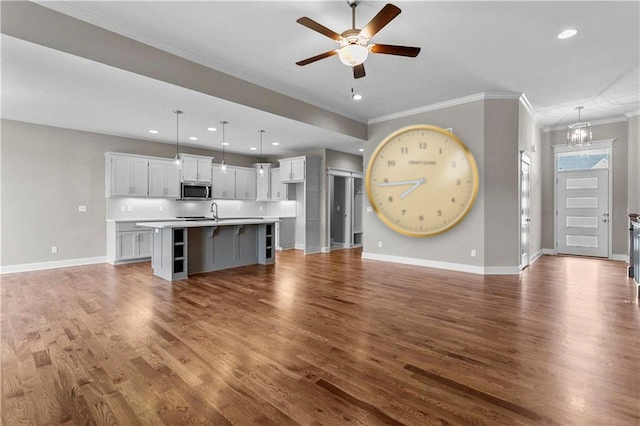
7:44
